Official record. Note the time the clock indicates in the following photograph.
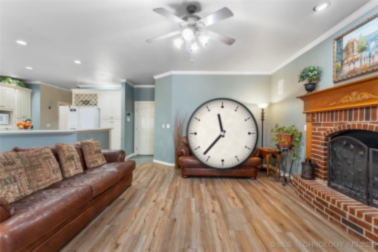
11:37
